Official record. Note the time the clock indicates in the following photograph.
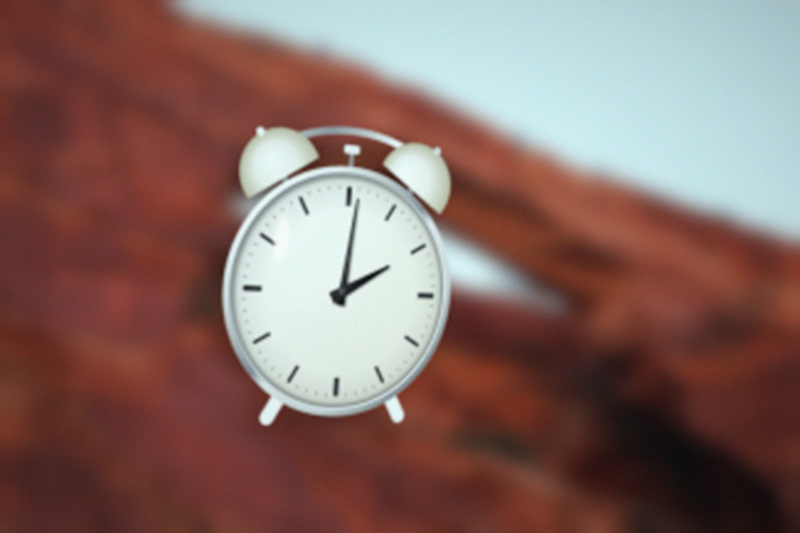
2:01
